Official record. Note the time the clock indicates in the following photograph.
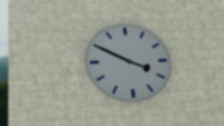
3:50
